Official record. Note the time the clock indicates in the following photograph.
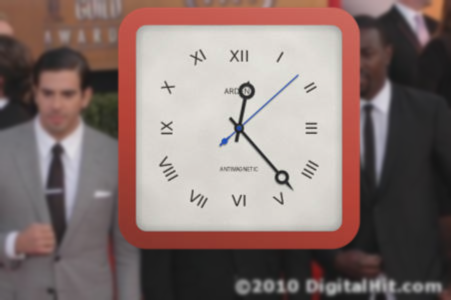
12:23:08
